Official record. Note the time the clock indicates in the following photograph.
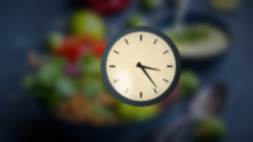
3:24
